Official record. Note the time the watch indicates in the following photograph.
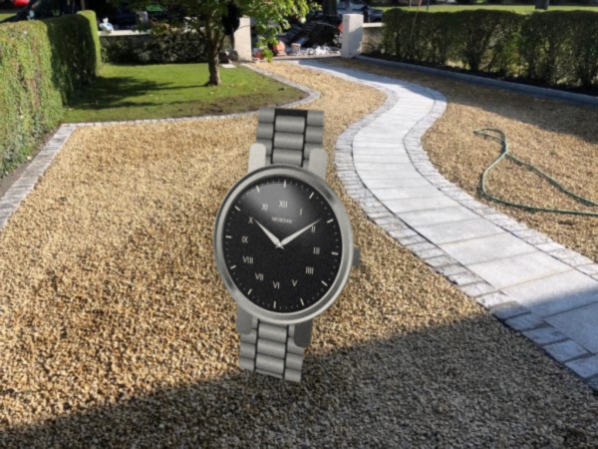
10:09
